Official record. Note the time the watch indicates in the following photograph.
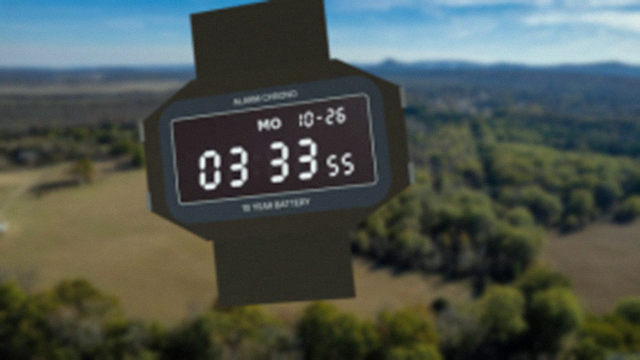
3:33:55
